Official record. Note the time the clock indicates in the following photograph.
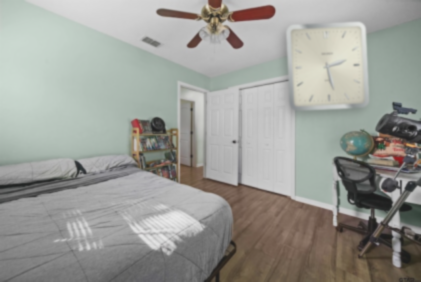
2:28
